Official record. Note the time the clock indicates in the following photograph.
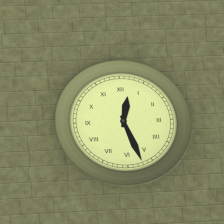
12:27
